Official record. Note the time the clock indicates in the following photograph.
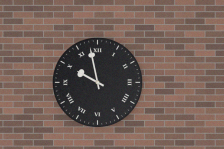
9:58
